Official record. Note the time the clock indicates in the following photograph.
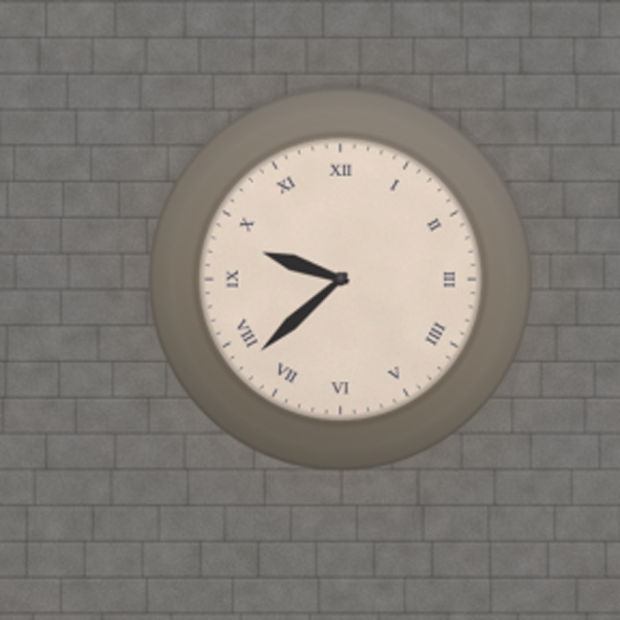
9:38
